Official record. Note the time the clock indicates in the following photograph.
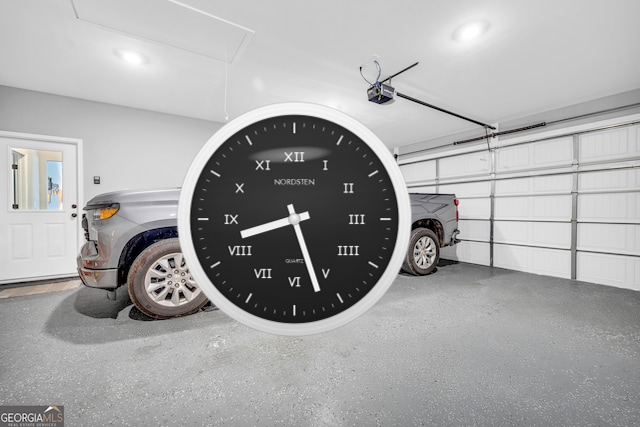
8:27
